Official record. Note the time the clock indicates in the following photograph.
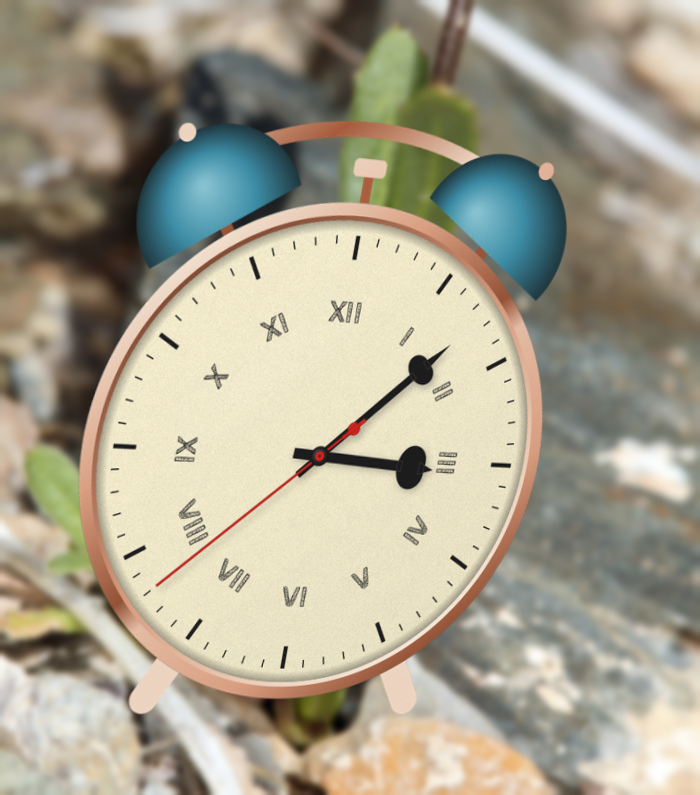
3:07:38
